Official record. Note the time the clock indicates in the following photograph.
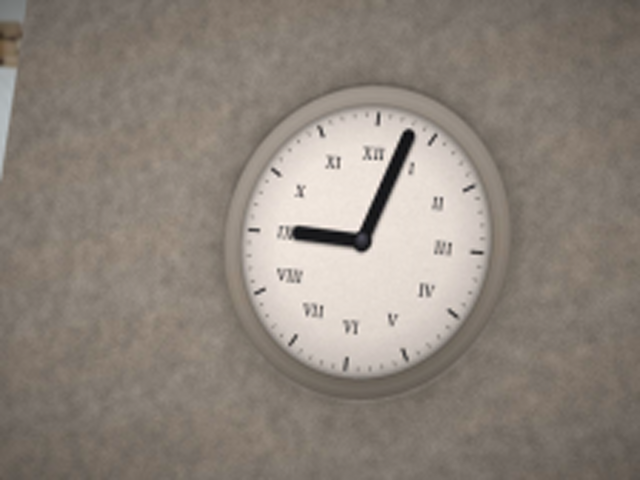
9:03
